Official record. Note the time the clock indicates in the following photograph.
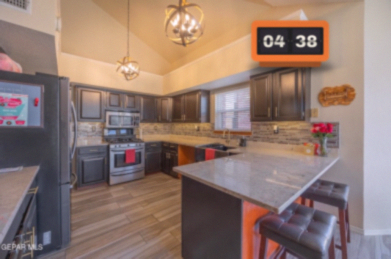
4:38
